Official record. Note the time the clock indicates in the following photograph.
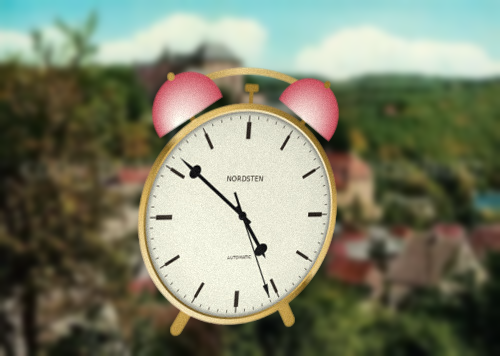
4:51:26
